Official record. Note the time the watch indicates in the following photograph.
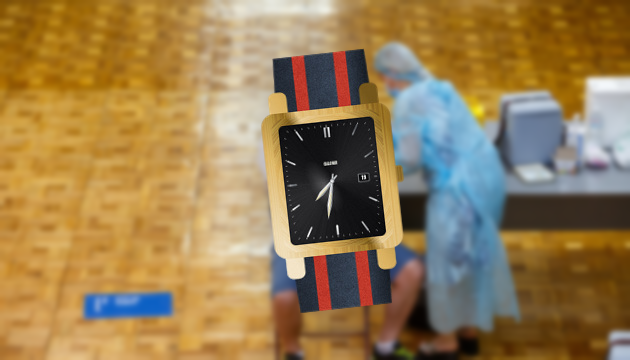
7:32
